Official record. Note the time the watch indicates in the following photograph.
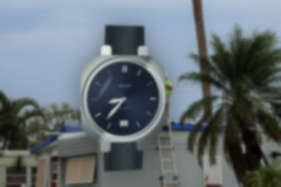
8:37
